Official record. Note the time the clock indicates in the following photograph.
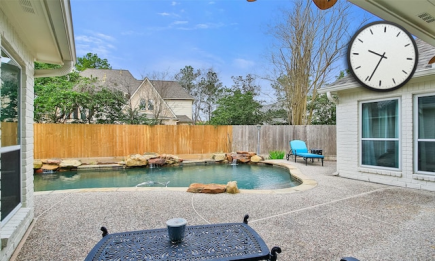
9:34
